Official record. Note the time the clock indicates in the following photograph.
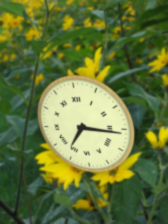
7:16
